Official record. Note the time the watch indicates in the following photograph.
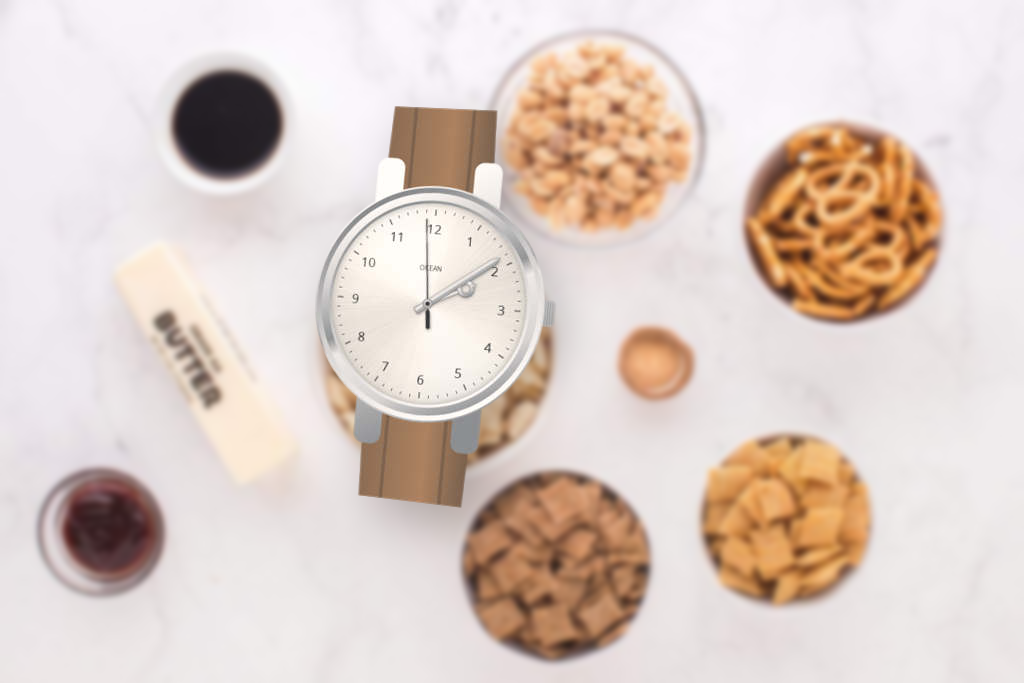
2:08:59
